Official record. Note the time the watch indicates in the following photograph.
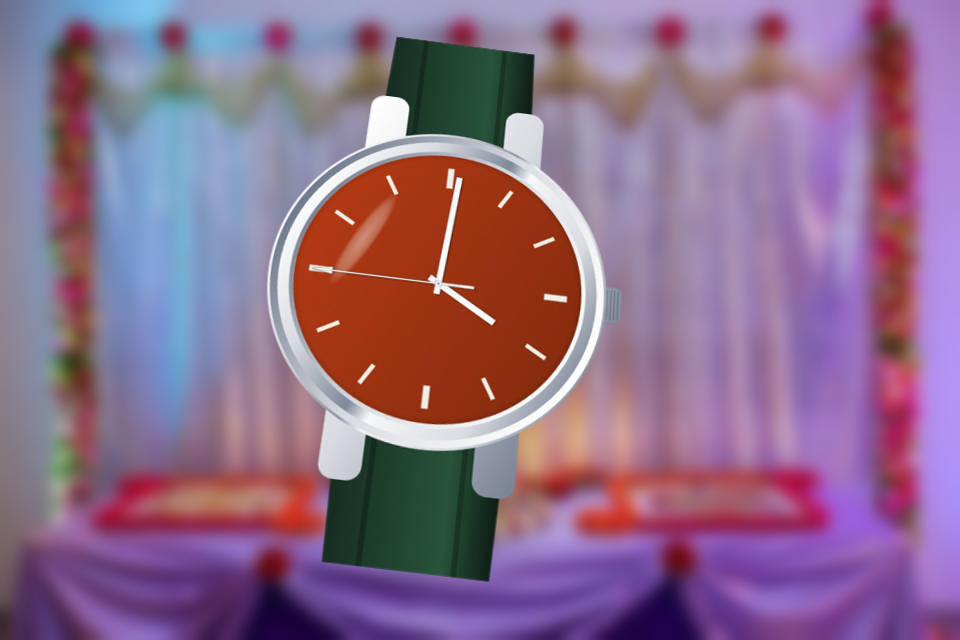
4:00:45
